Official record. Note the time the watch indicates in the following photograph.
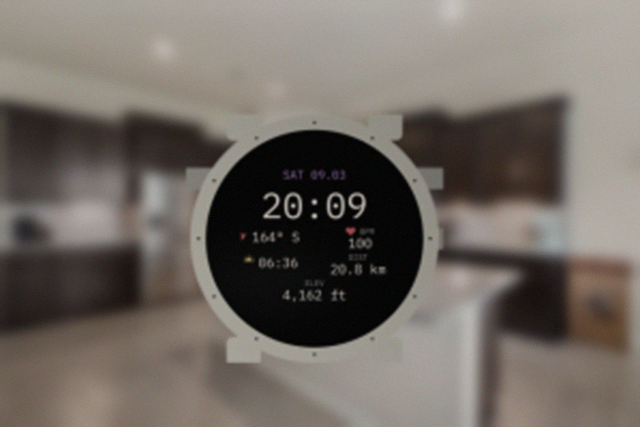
20:09
